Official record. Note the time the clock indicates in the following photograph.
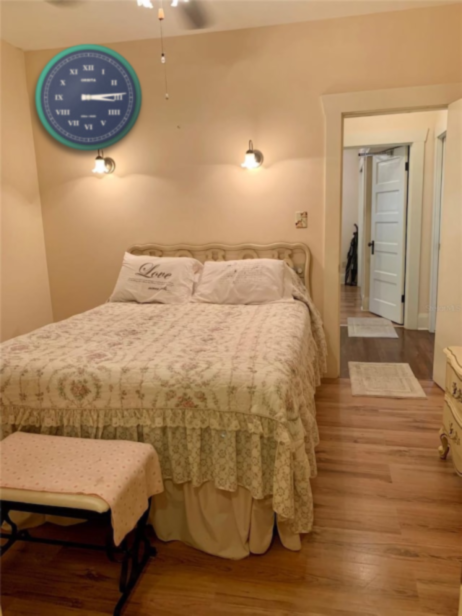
3:14
